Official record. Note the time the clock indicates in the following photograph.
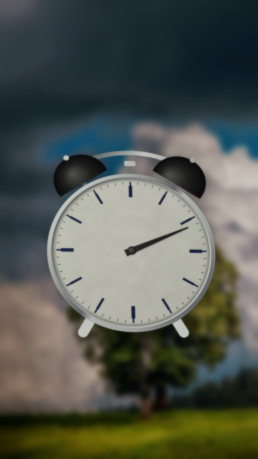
2:11
